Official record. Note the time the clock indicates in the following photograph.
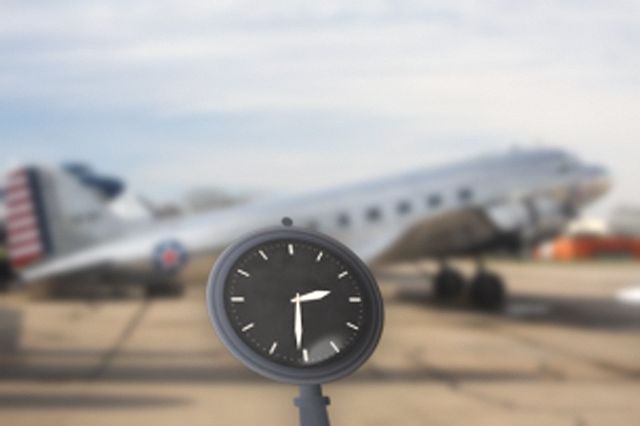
2:31
